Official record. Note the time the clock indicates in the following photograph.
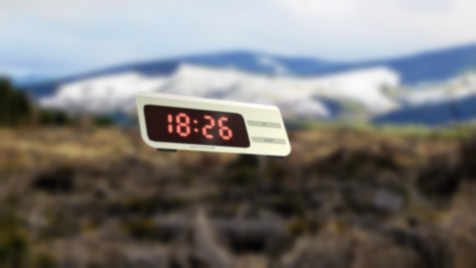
18:26
